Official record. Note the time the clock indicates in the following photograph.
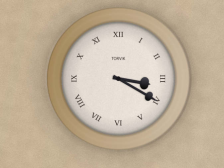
3:20
